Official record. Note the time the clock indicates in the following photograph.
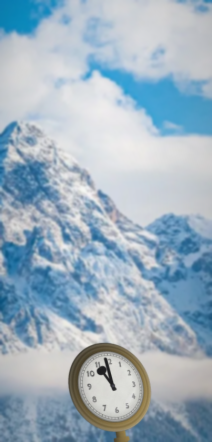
10:59
